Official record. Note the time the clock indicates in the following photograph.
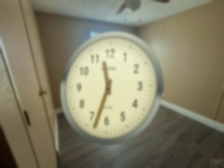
11:33
